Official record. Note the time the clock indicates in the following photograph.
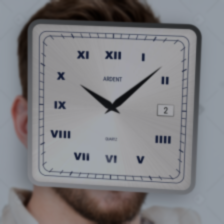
10:08
